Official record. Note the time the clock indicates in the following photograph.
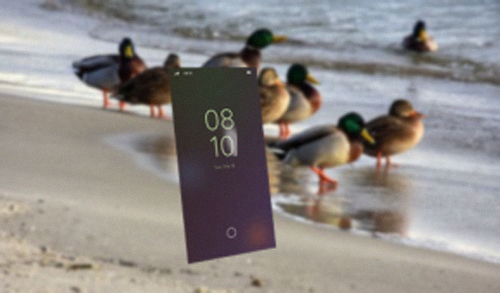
8:10
